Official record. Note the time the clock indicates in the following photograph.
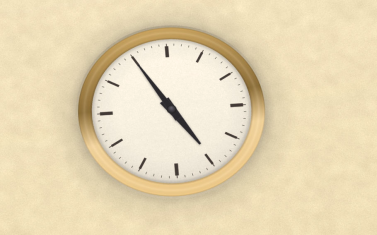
4:55
